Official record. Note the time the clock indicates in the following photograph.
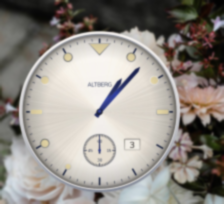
1:07
